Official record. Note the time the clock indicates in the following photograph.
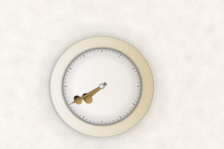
7:40
